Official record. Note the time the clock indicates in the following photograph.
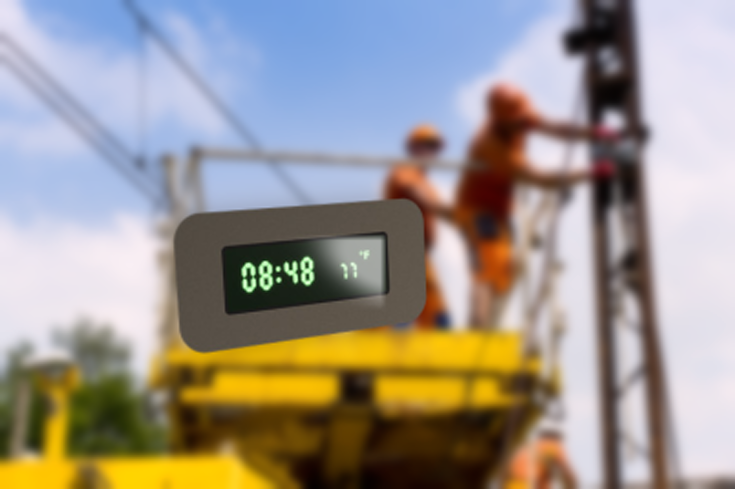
8:48
